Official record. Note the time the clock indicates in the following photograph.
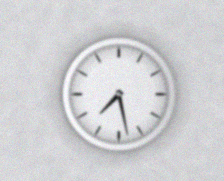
7:28
